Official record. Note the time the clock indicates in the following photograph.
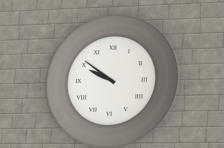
9:51
